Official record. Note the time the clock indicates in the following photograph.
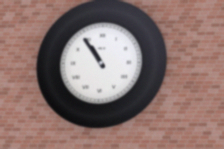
10:54
